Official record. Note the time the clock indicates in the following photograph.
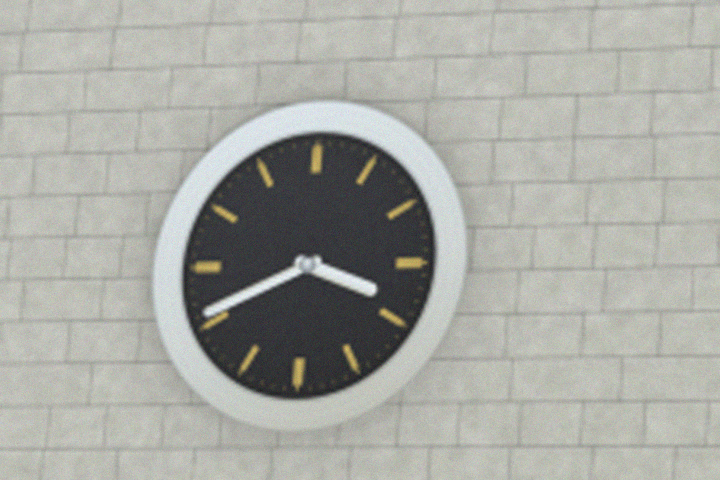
3:41
